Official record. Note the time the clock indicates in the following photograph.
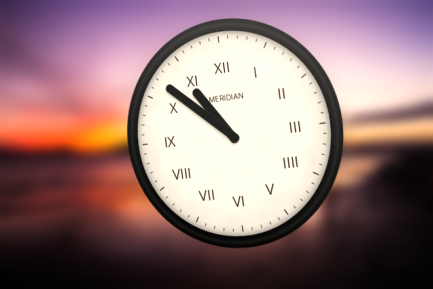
10:52
